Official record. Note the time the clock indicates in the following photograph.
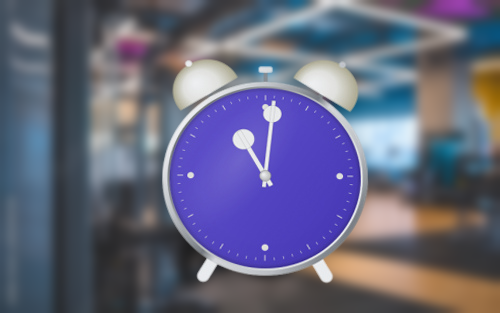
11:01
